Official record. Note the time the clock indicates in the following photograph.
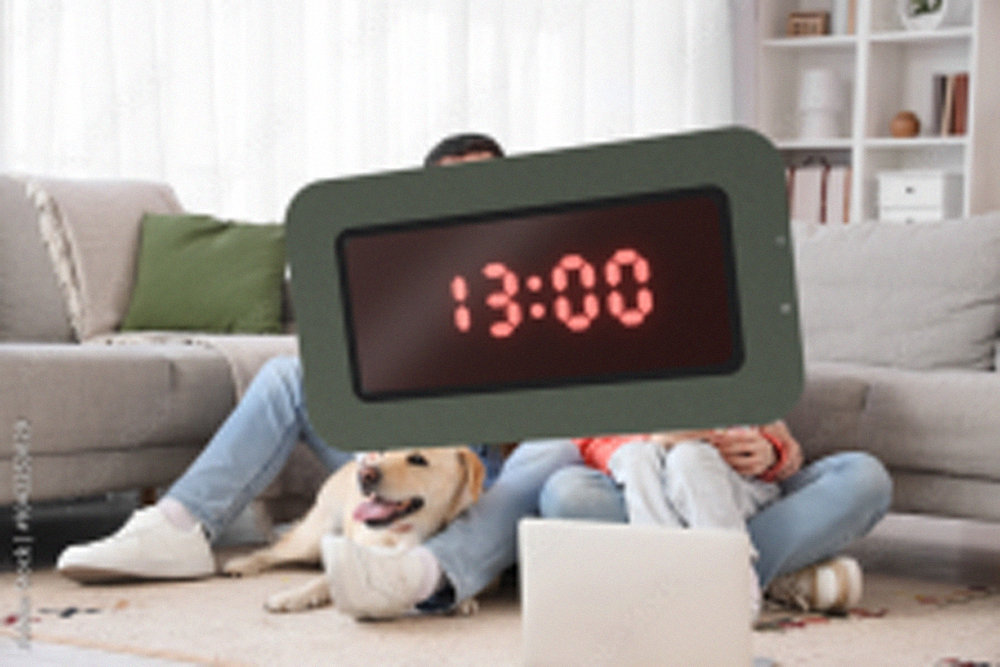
13:00
